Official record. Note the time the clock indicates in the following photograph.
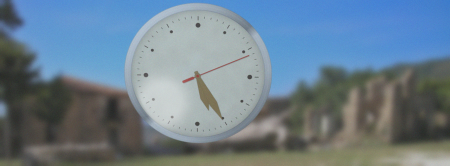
5:25:11
